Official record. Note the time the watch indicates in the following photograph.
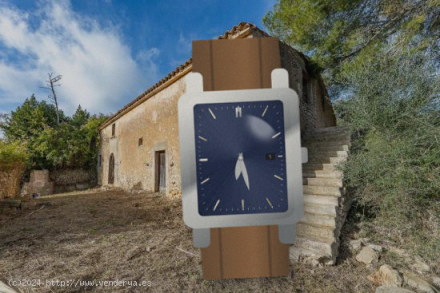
6:28
